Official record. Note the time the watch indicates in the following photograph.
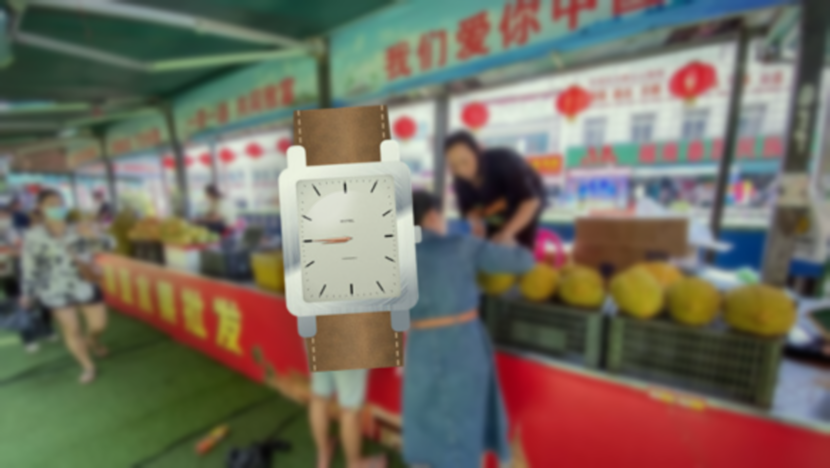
8:45
